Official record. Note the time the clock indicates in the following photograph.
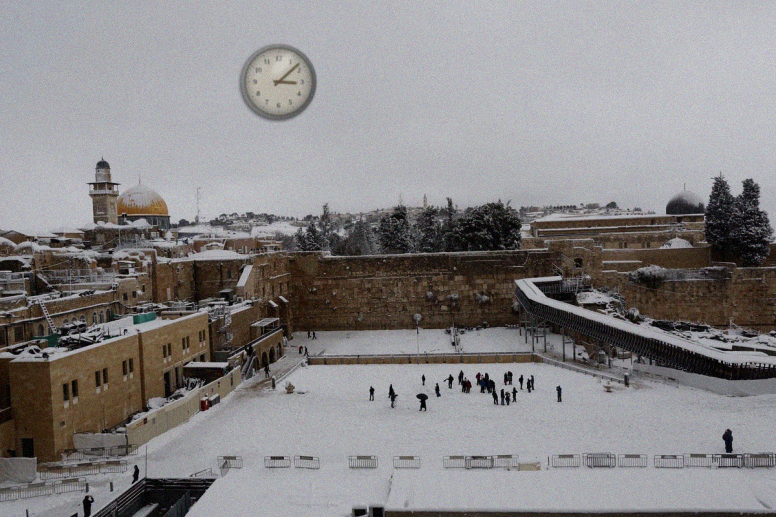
3:08
